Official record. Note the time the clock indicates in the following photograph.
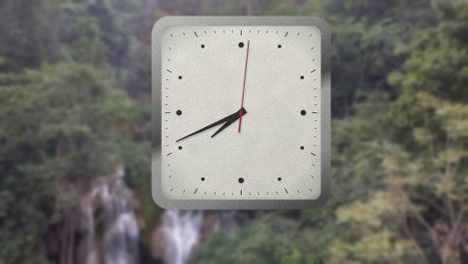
7:41:01
